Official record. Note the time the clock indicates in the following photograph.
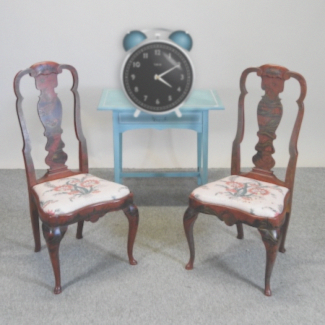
4:10
